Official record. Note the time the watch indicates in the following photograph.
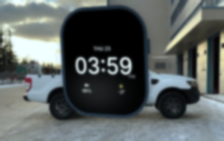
3:59
